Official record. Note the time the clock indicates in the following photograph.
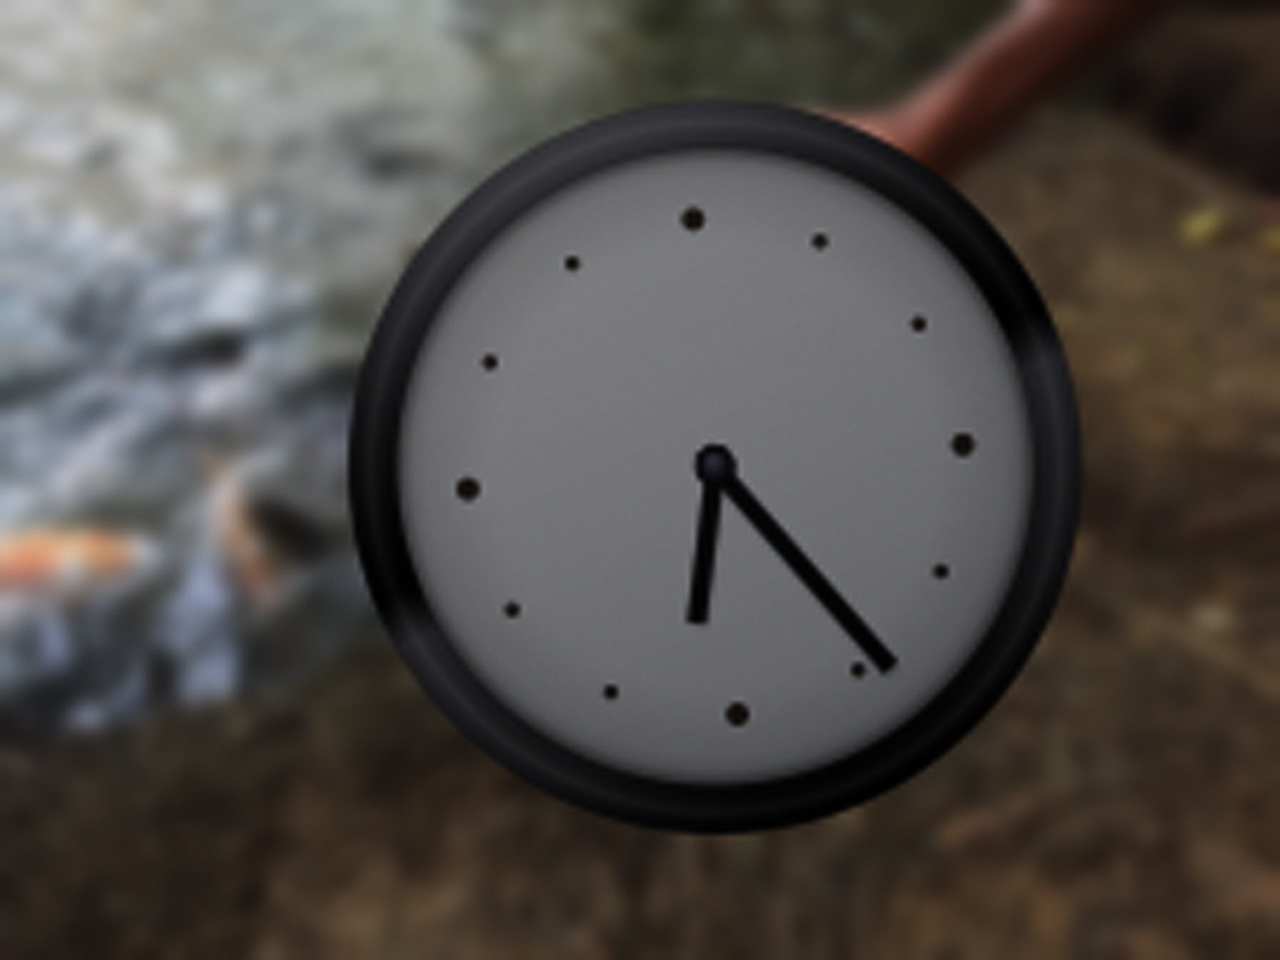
6:24
